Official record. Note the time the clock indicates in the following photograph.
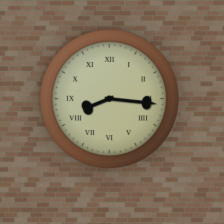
8:16
